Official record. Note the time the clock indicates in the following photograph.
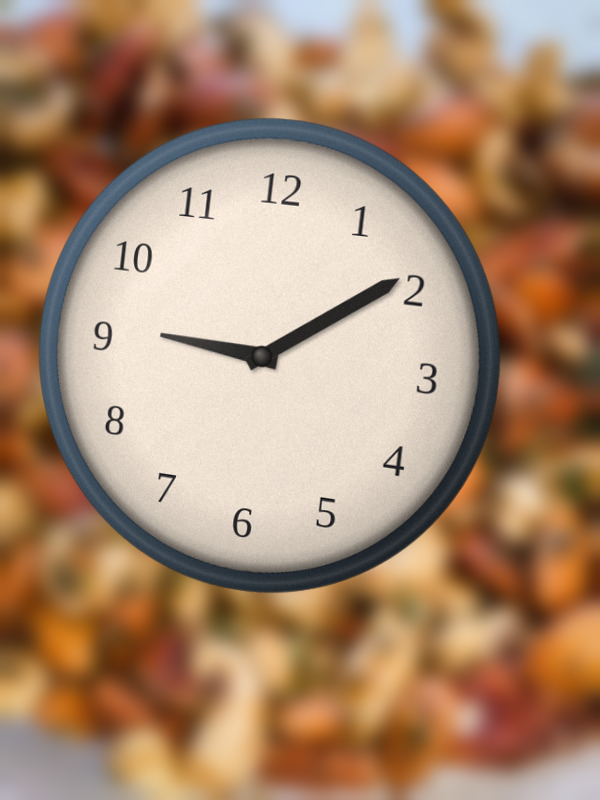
9:09
